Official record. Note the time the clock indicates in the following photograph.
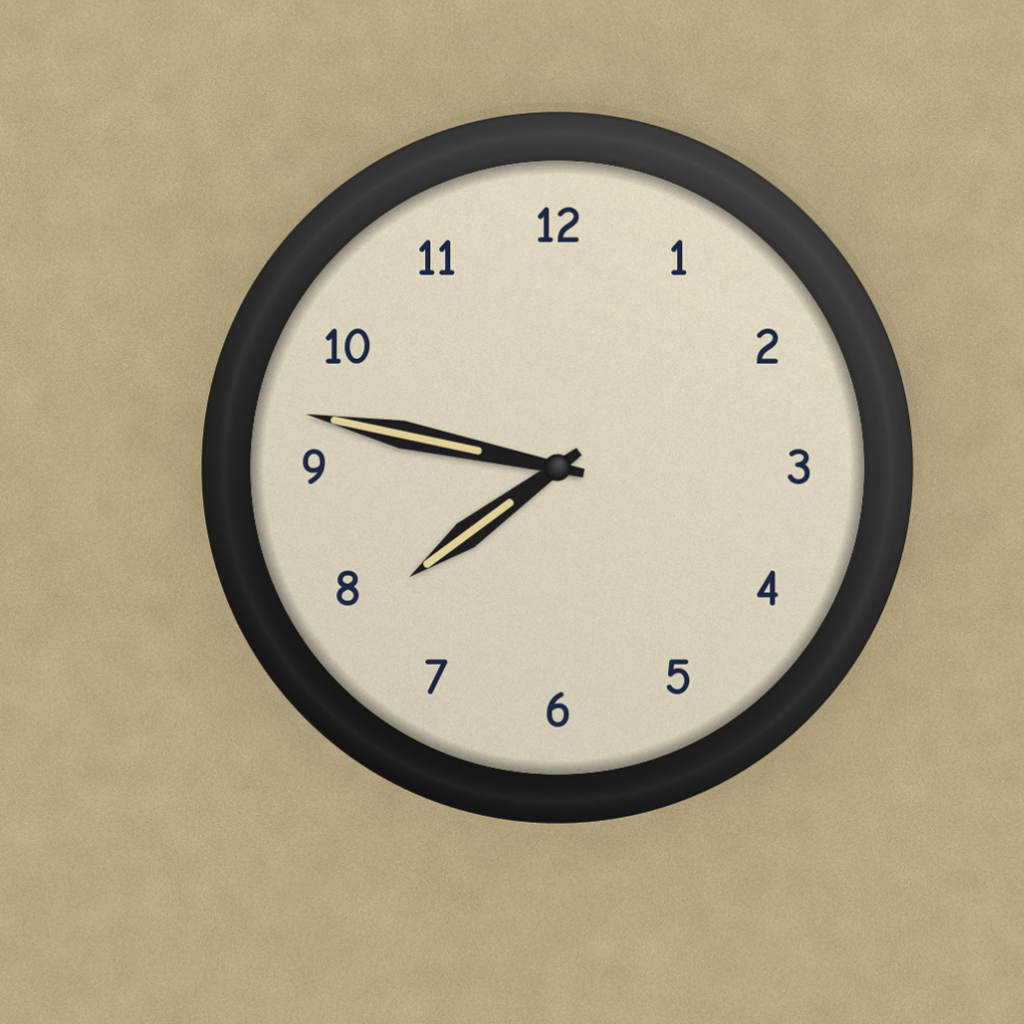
7:47
